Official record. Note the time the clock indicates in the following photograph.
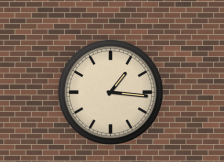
1:16
